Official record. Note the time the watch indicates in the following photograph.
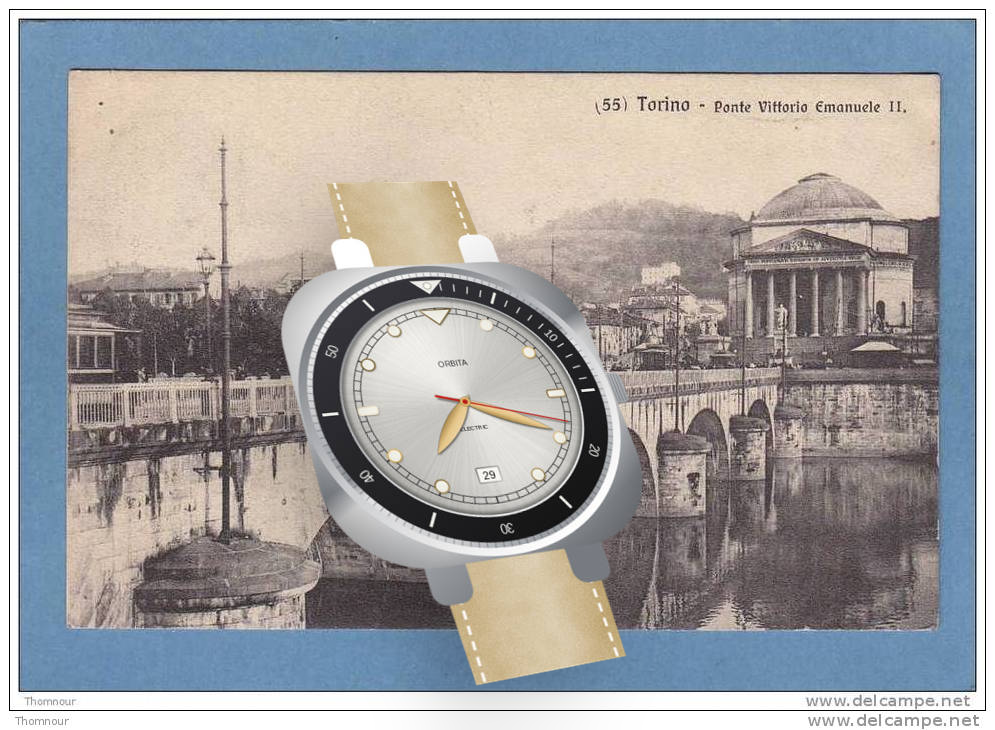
7:19:18
